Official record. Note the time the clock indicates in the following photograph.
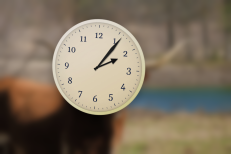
2:06
